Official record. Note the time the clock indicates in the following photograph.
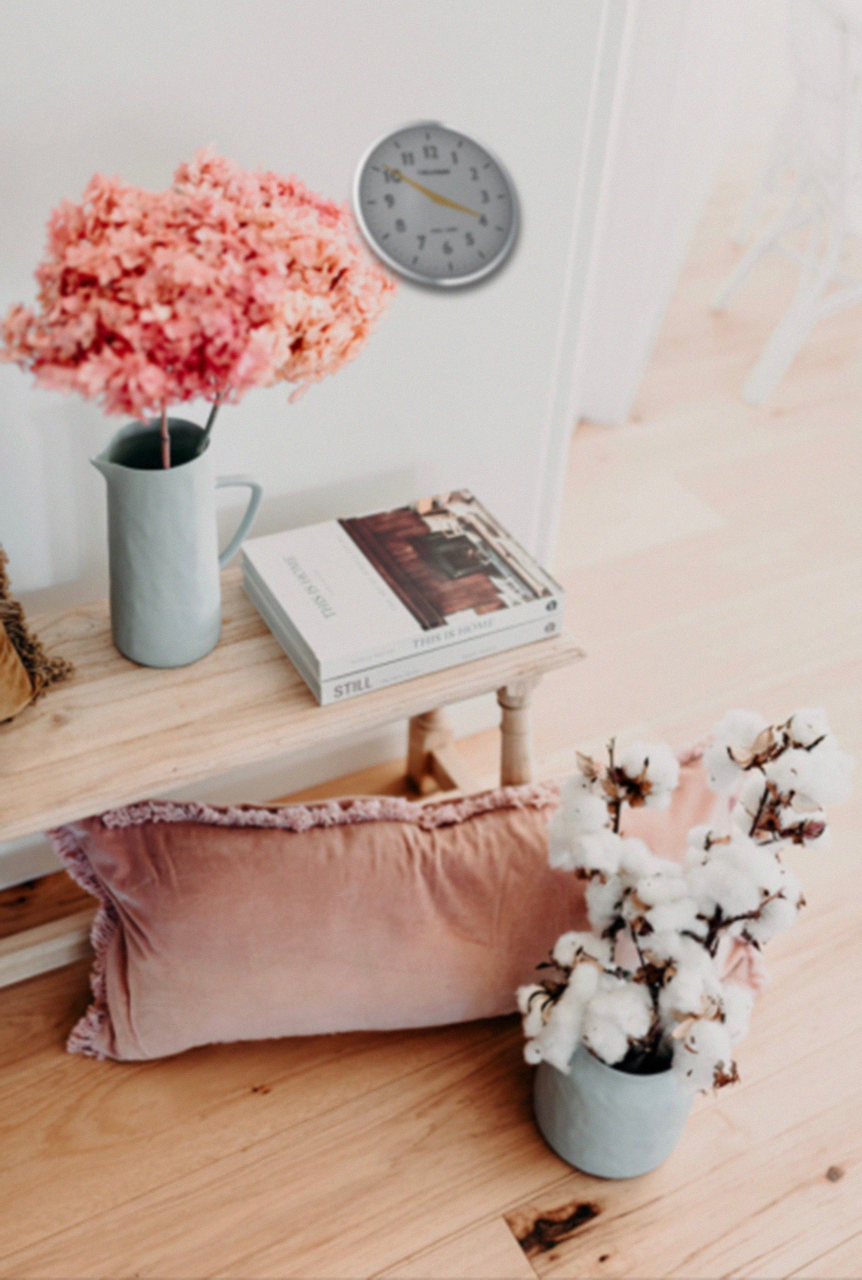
3:51
